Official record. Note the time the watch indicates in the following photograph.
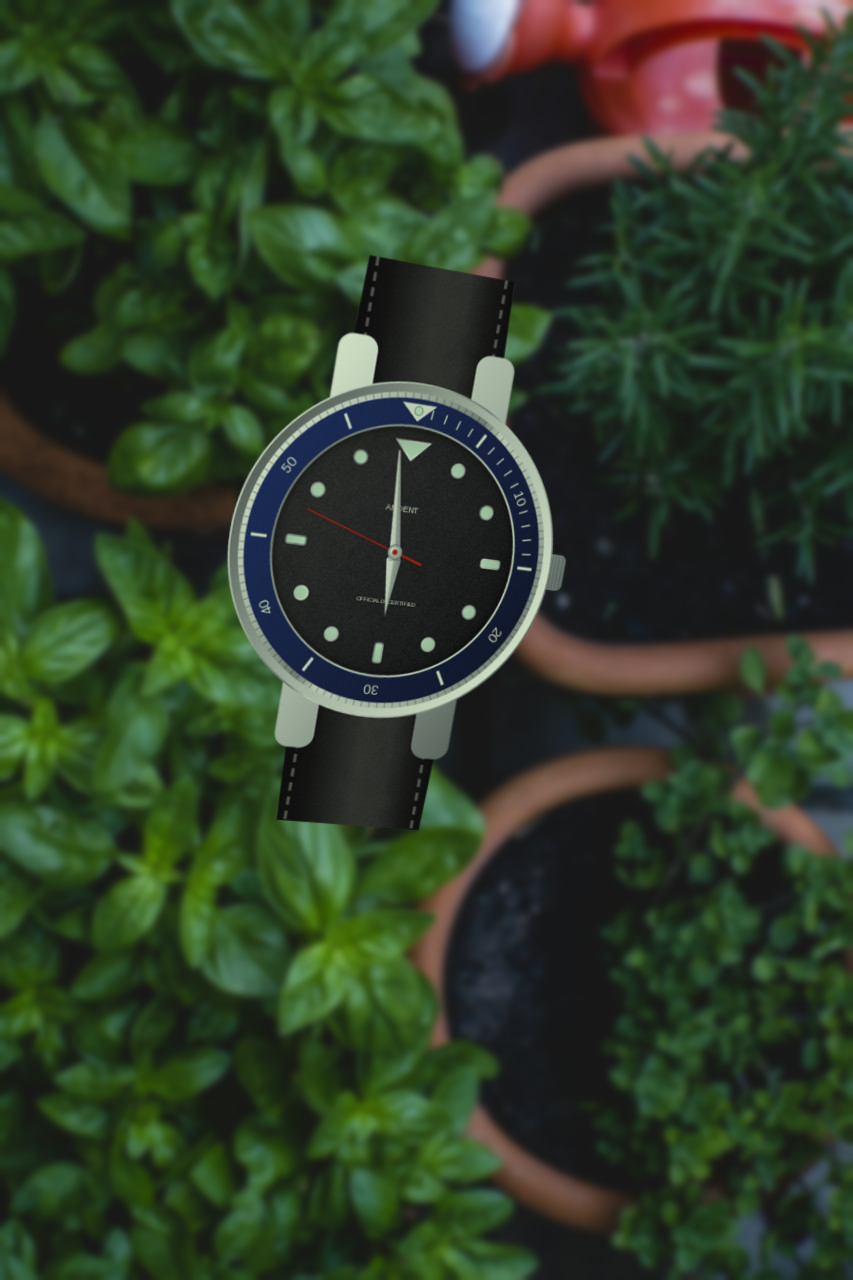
5:58:48
